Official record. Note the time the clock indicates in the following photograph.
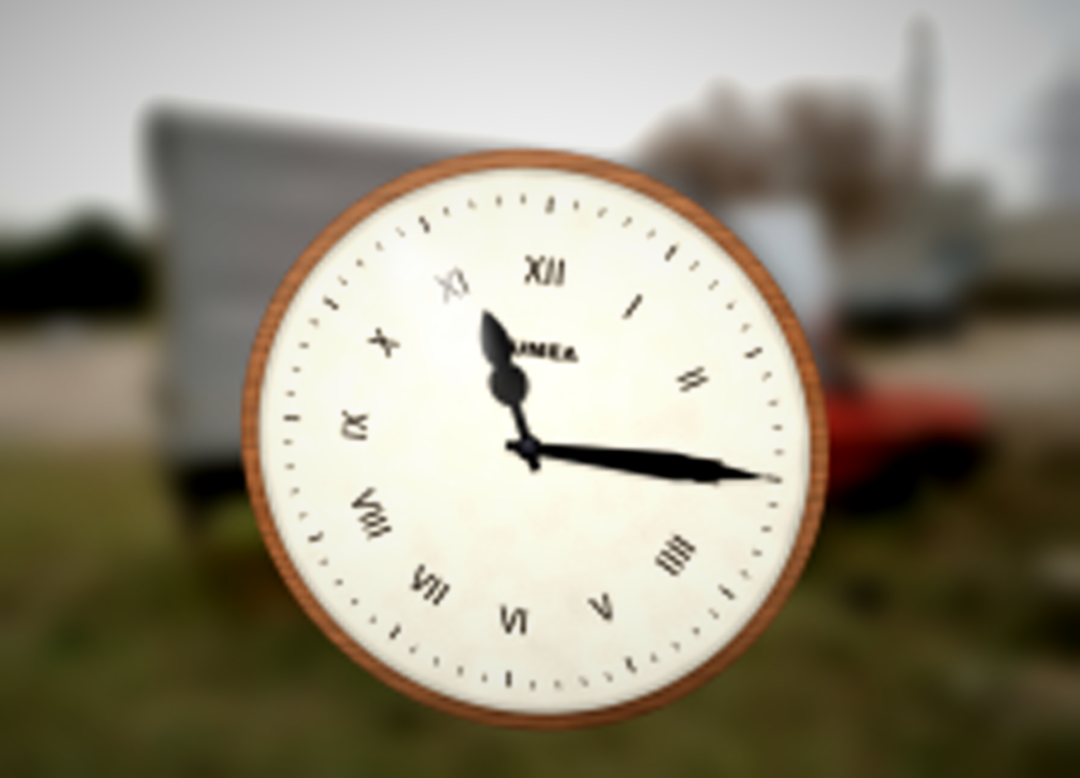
11:15
